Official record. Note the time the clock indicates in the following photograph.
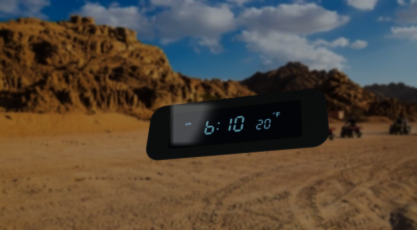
6:10
